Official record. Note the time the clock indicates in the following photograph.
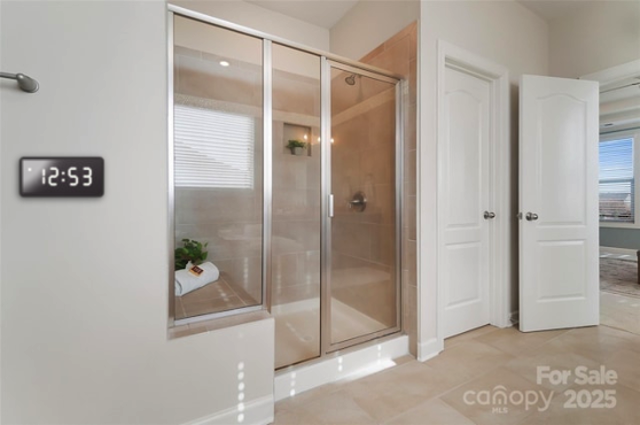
12:53
